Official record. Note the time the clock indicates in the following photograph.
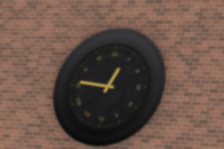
12:46
